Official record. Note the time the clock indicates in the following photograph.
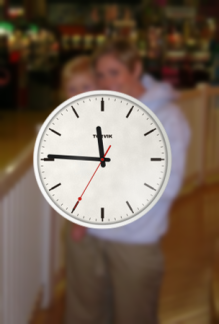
11:45:35
